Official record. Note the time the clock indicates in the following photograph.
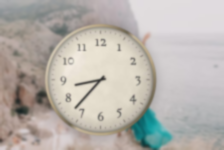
8:37
